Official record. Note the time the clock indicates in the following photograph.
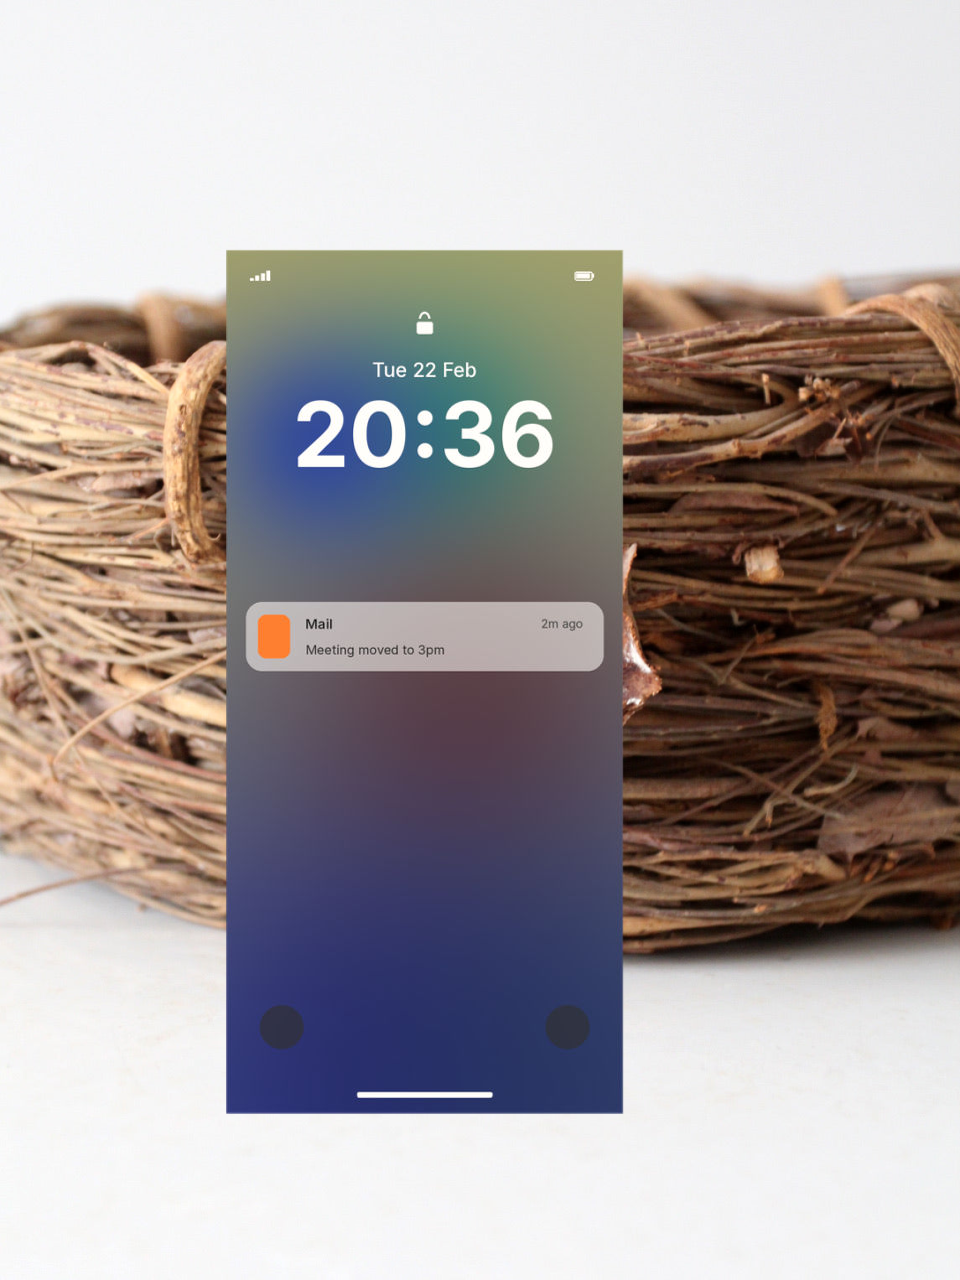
20:36
